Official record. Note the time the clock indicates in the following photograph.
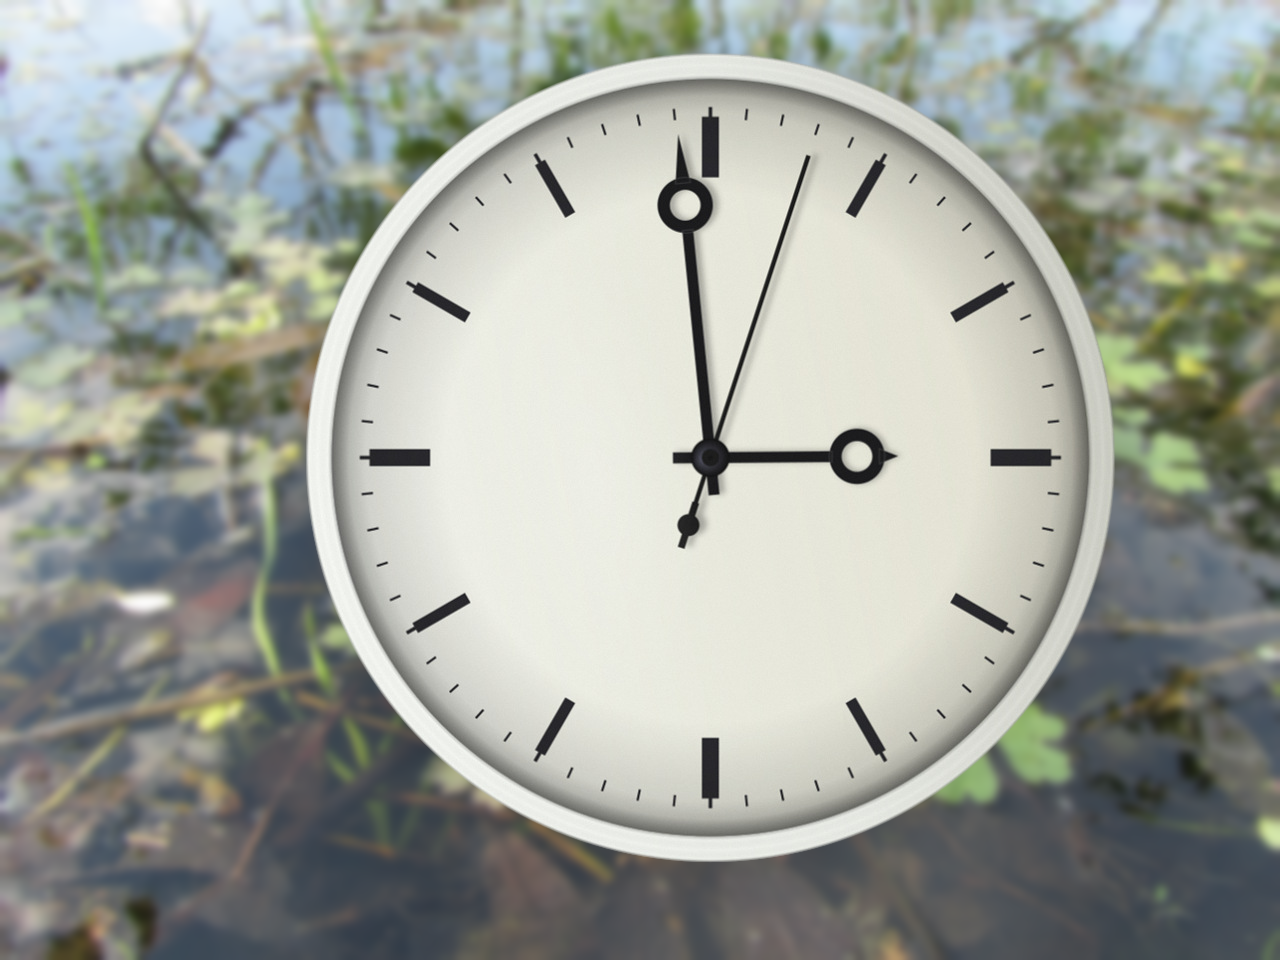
2:59:03
